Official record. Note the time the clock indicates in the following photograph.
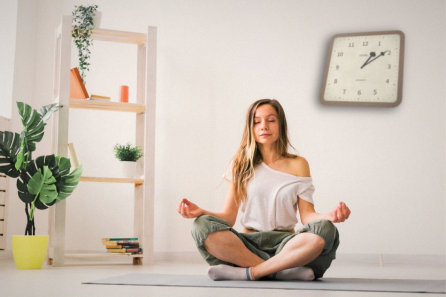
1:09
